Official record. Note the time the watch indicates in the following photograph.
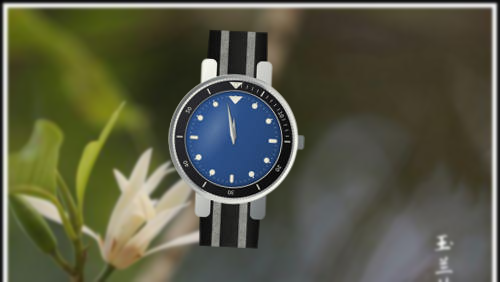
11:58
